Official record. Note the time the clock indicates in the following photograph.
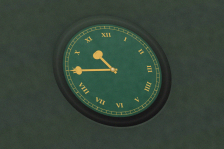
10:45
